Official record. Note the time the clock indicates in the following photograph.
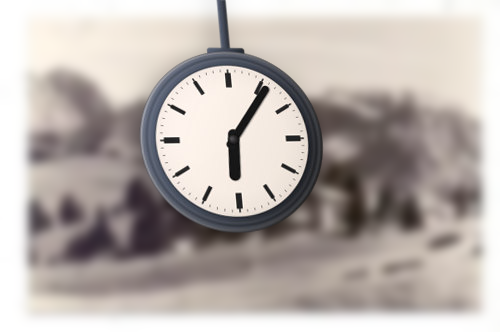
6:06
